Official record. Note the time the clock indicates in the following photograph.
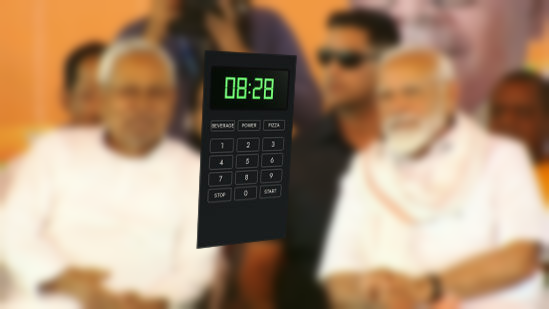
8:28
